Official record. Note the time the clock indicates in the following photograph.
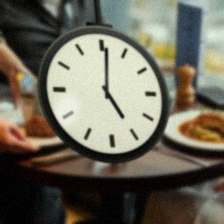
5:01
